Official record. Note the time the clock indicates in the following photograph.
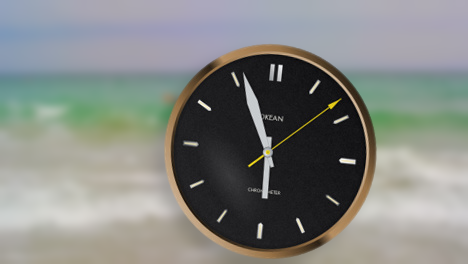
5:56:08
